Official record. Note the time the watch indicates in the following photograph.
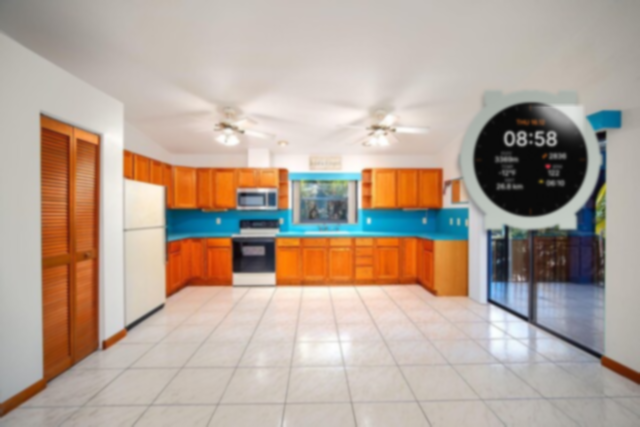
8:58
